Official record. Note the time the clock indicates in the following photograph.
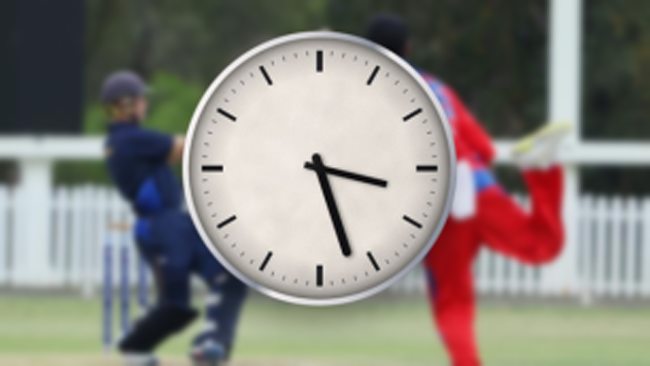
3:27
